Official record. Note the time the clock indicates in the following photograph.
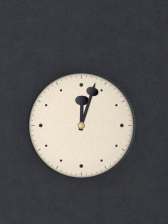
12:03
